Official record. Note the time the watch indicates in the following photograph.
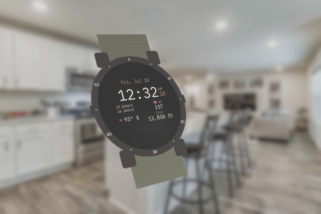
12:32
